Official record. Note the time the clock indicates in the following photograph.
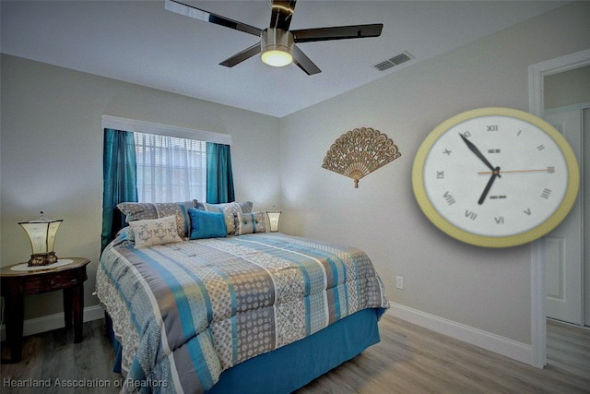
6:54:15
